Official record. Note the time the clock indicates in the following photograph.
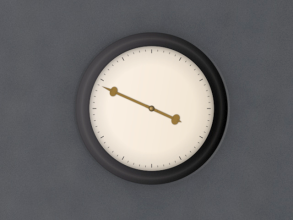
3:49
